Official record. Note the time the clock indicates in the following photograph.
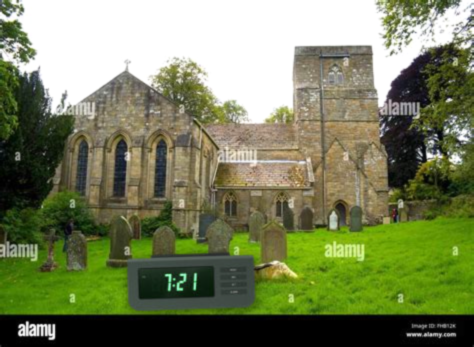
7:21
